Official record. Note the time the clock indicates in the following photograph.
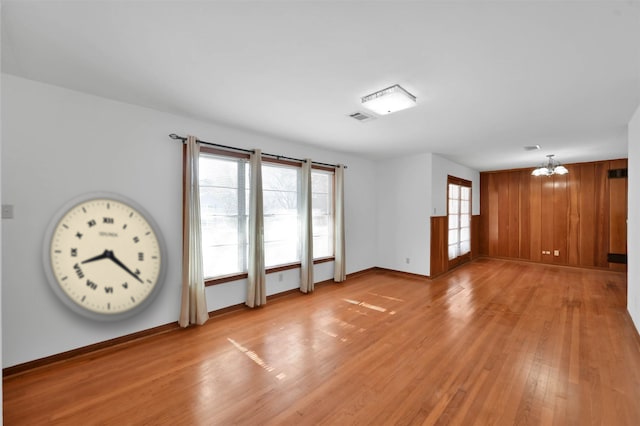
8:21
